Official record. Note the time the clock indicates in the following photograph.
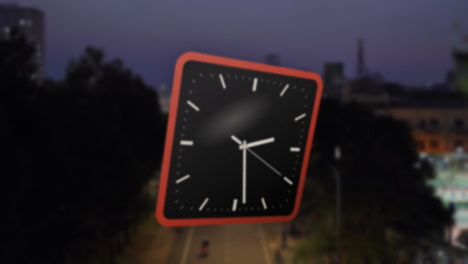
2:28:20
